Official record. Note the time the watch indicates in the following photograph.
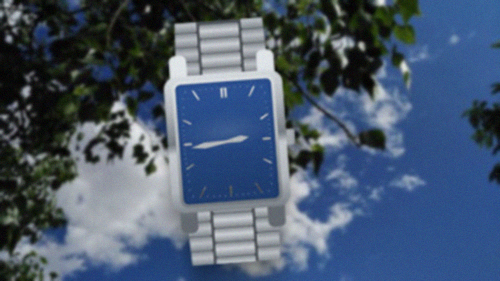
2:44
